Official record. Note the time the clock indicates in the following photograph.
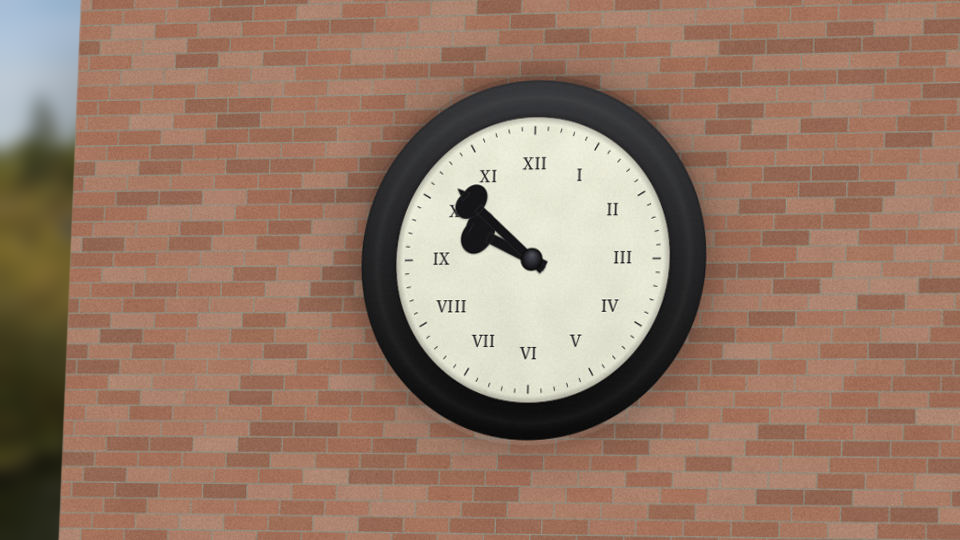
9:52
